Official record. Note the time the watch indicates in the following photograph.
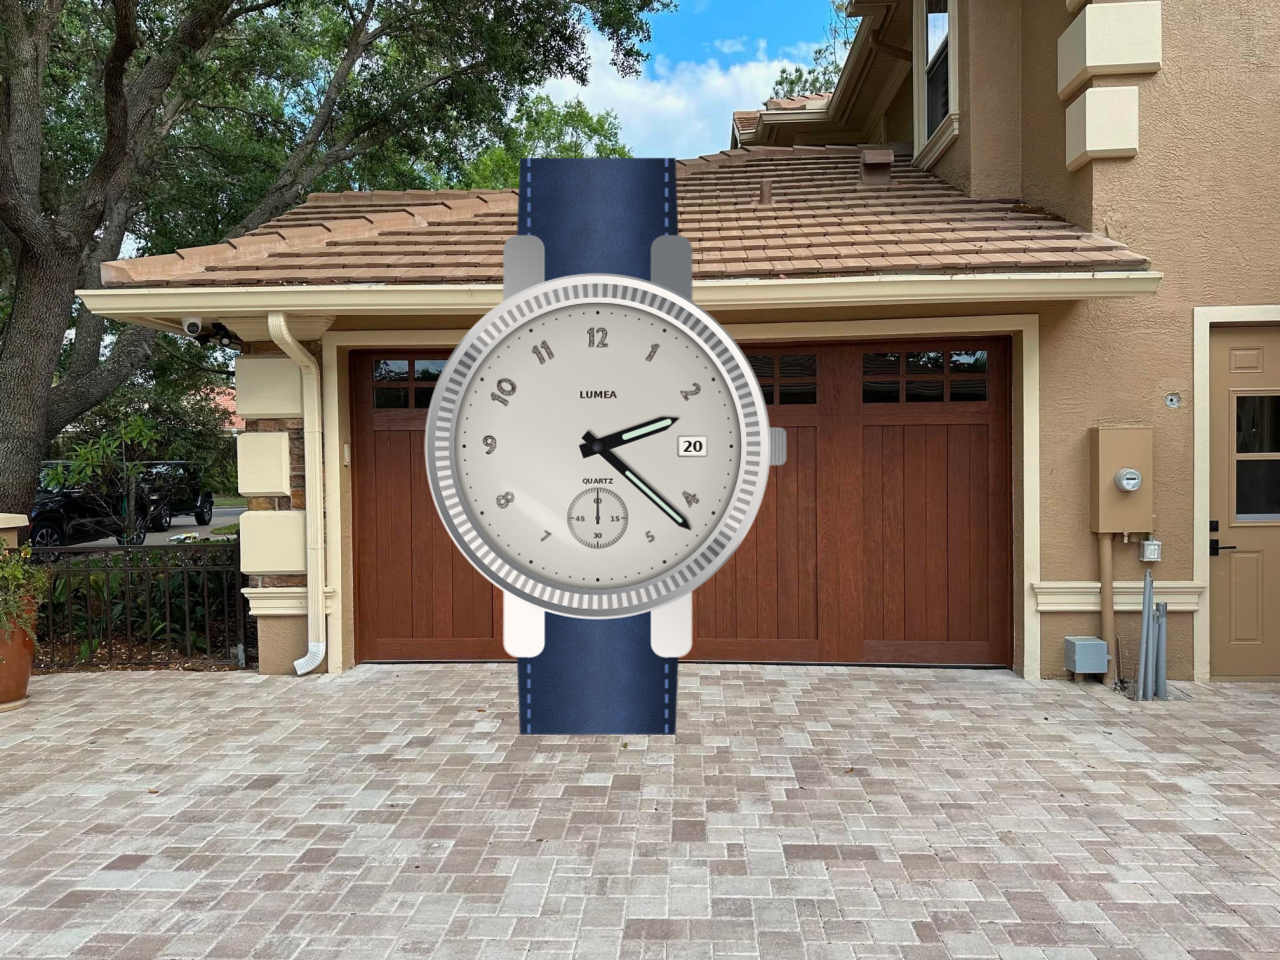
2:22
